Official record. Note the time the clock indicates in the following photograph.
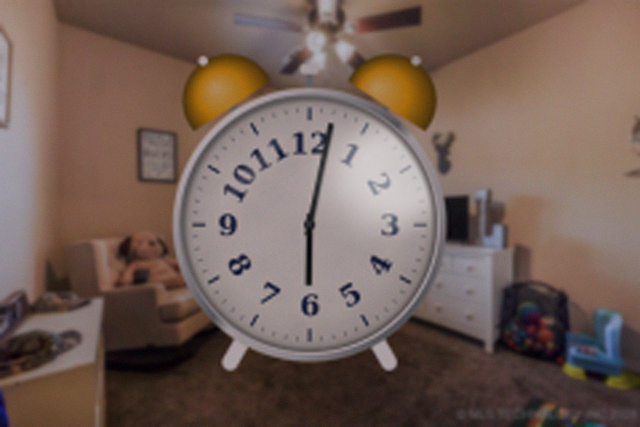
6:02
